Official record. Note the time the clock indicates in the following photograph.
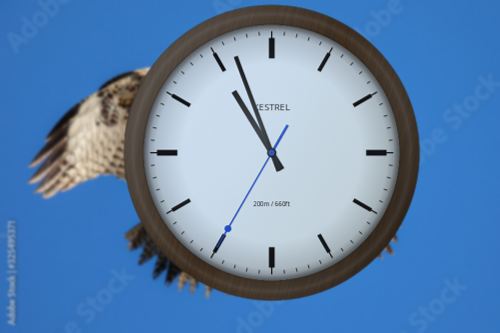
10:56:35
